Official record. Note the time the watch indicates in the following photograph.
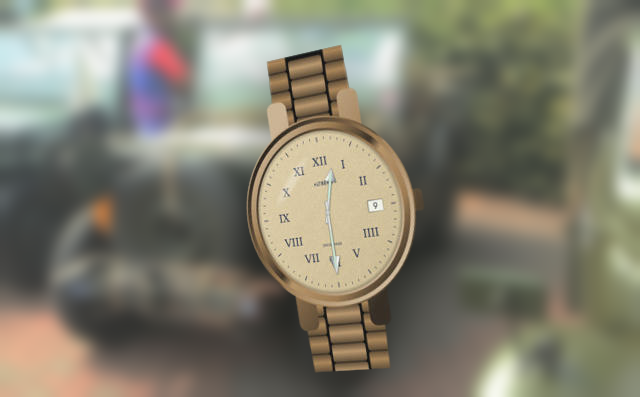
12:30
